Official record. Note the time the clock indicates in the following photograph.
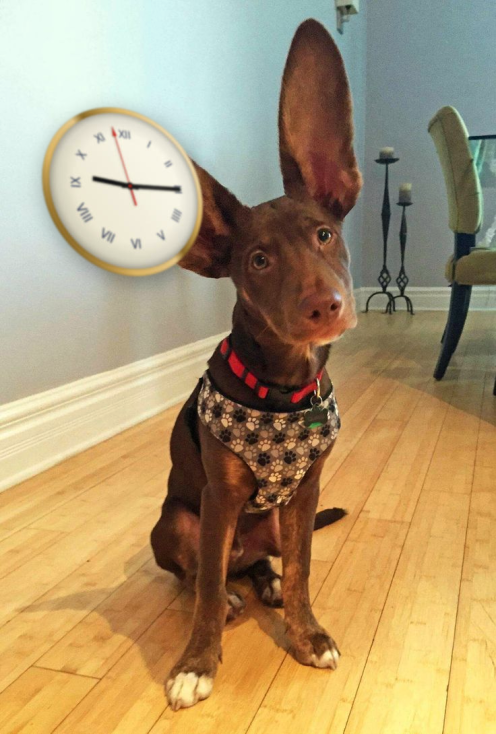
9:14:58
